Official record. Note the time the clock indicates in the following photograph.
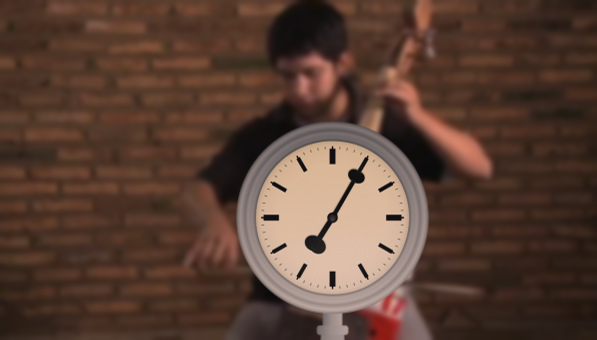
7:05
